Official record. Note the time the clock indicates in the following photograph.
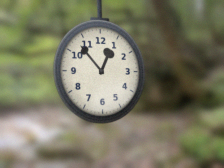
12:53
